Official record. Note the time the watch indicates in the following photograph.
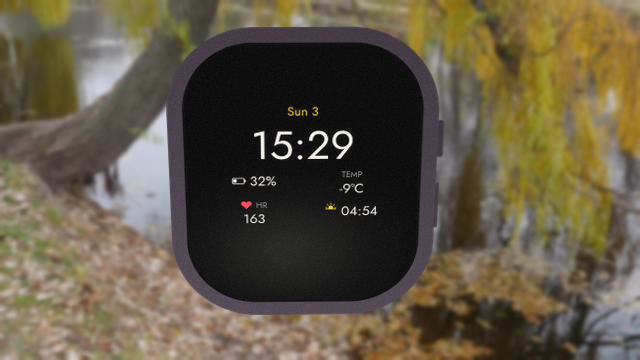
15:29
